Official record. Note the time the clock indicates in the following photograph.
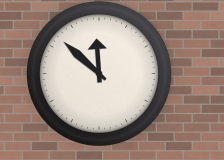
11:52
